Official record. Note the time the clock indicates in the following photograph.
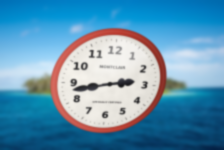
2:43
